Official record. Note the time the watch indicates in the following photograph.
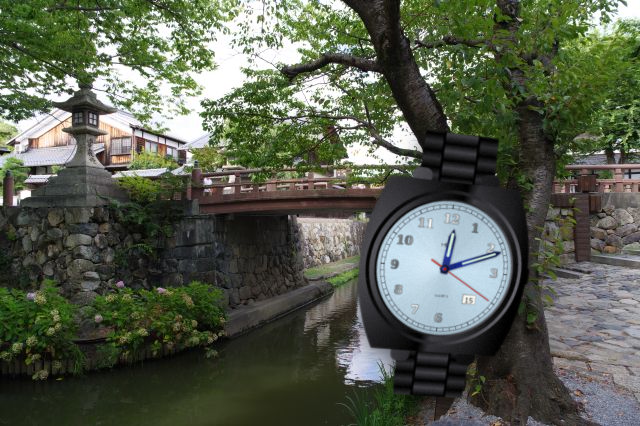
12:11:20
